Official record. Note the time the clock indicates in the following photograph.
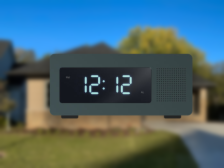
12:12
